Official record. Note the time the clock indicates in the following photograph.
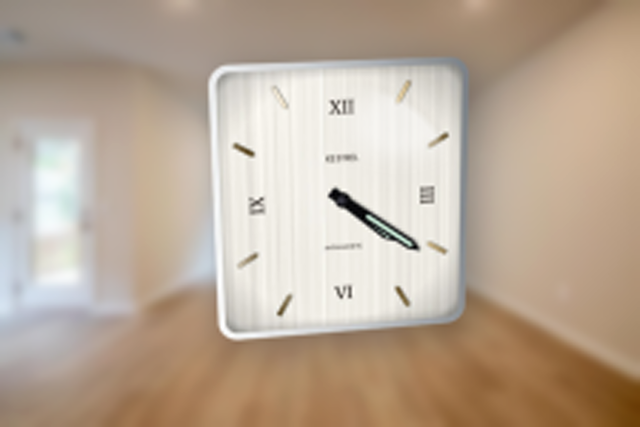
4:21
